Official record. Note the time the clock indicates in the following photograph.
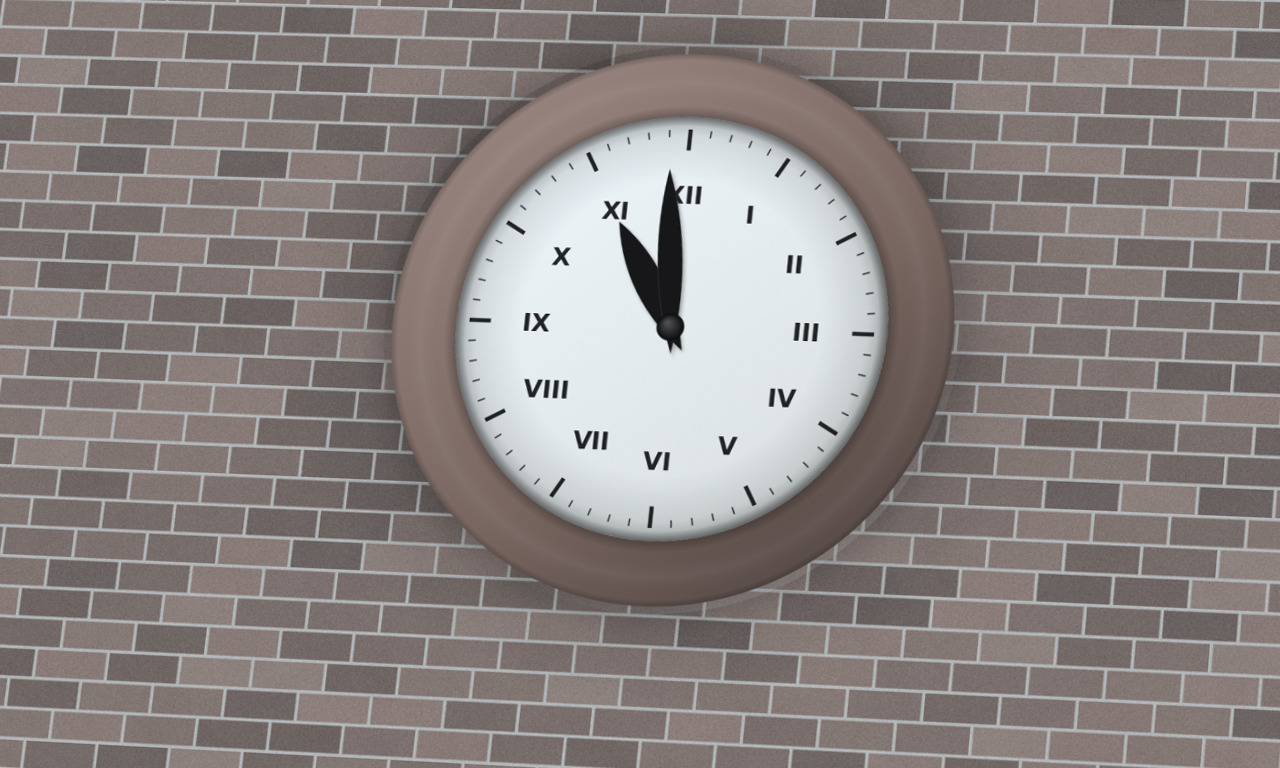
10:59
